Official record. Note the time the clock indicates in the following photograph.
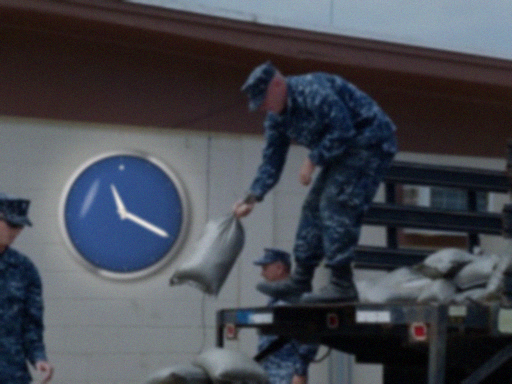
11:20
